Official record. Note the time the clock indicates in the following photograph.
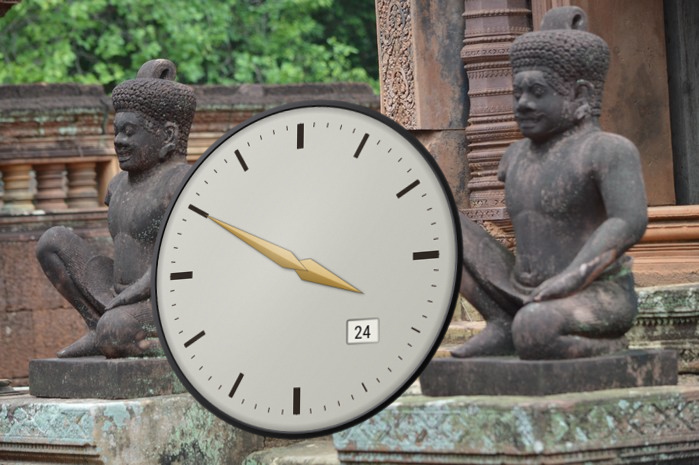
3:50
